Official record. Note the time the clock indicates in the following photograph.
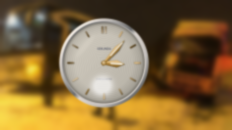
3:07
